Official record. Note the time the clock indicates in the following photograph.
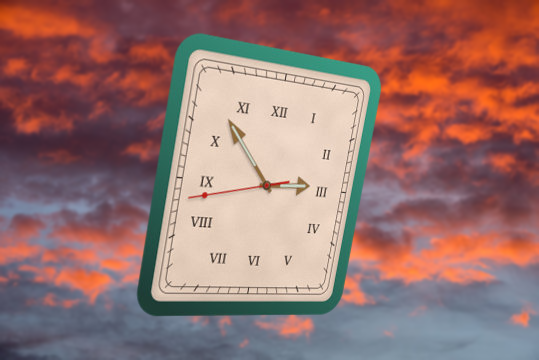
2:52:43
